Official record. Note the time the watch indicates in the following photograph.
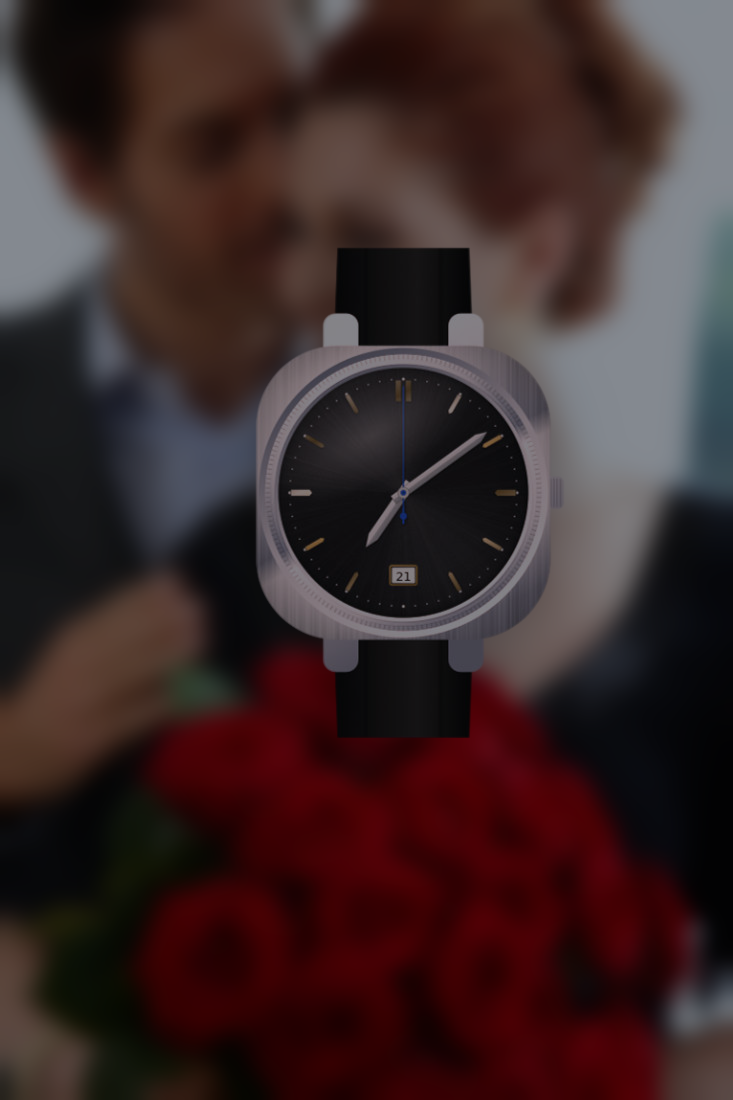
7:09:00
